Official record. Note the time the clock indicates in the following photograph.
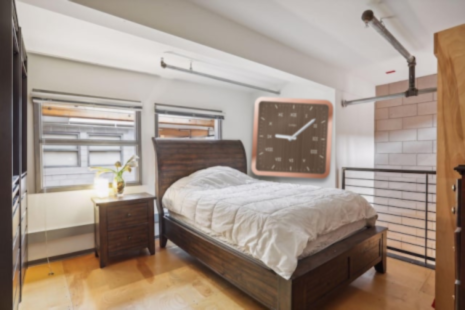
9:08
